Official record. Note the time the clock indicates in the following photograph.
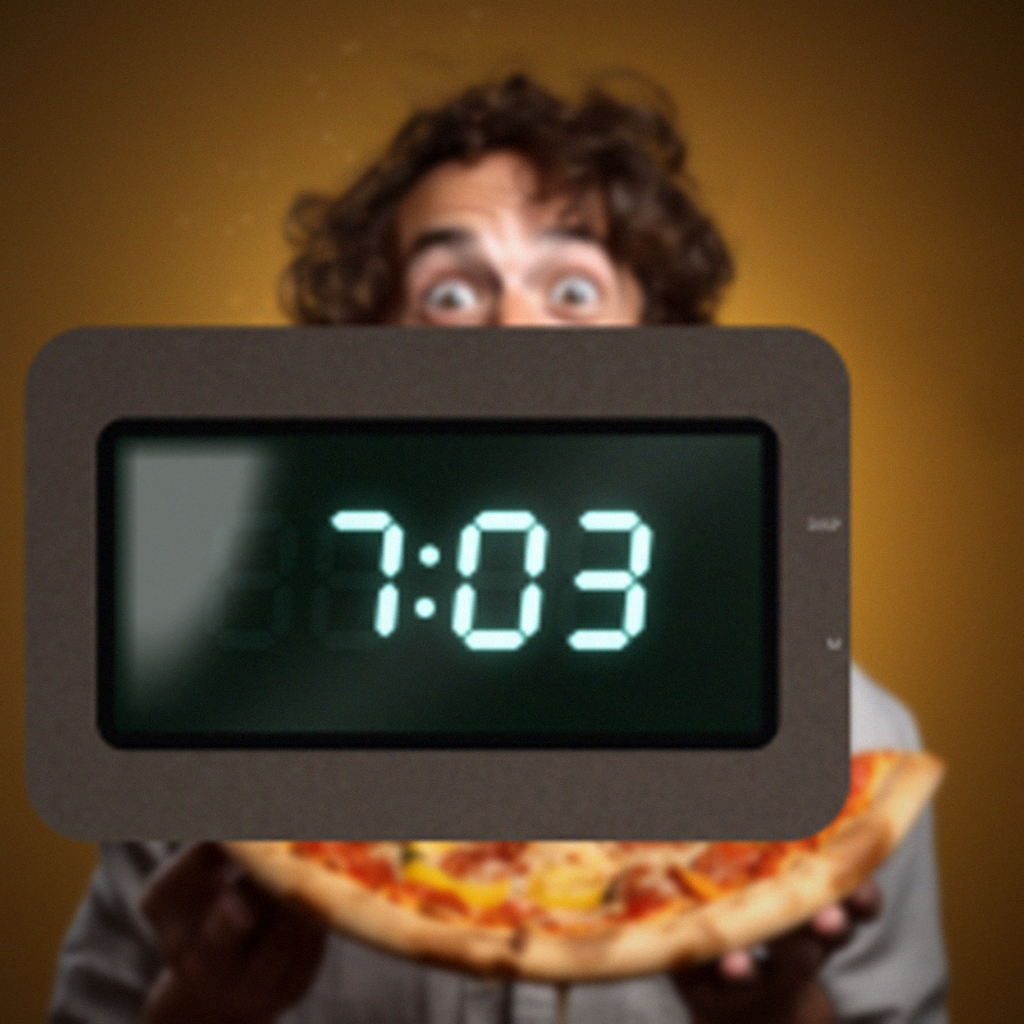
7:03
